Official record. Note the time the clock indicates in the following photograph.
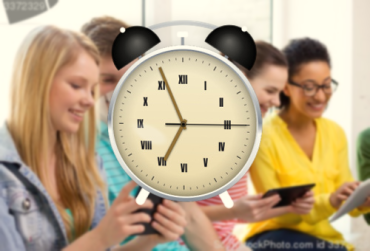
6:56:15
